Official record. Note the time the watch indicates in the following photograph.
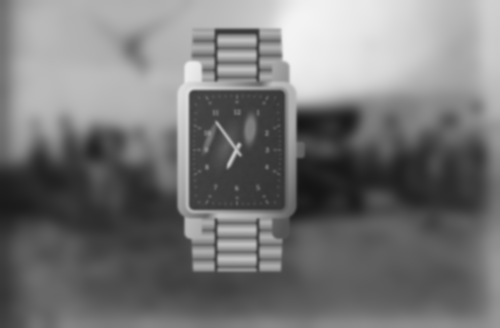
6:54
